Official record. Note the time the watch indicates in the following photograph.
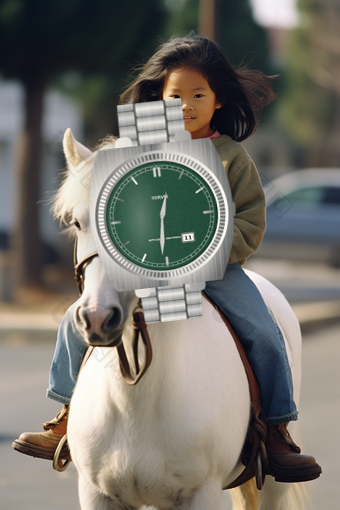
12:31
